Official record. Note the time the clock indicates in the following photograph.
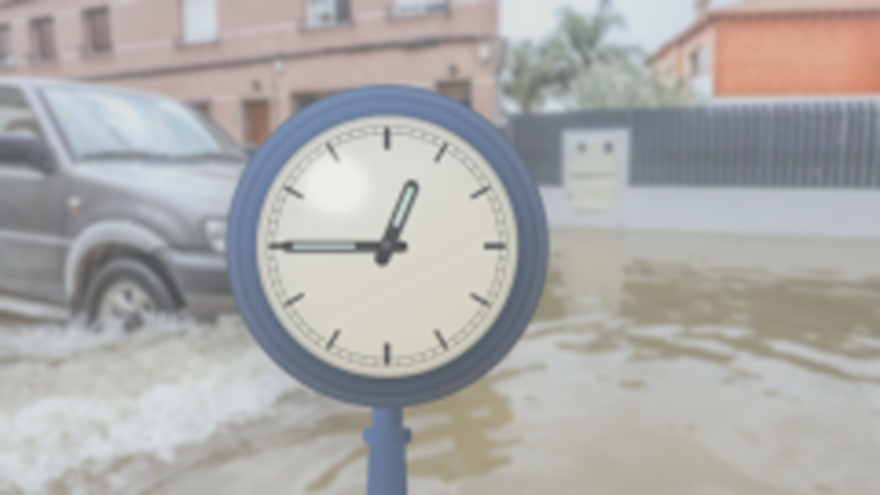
12:45
